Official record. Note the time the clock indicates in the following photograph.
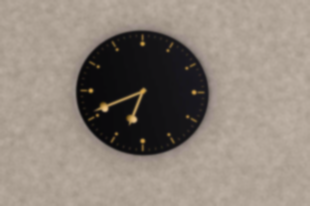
6:41
